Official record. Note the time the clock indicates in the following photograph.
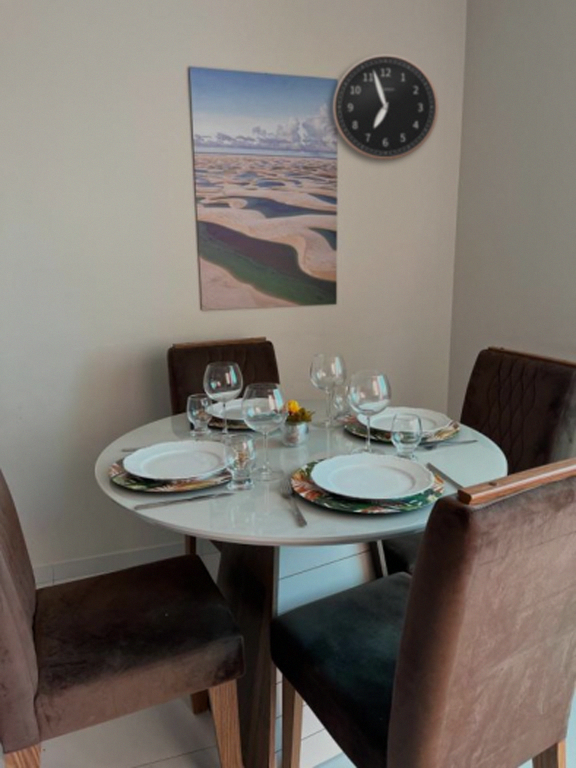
6:57
